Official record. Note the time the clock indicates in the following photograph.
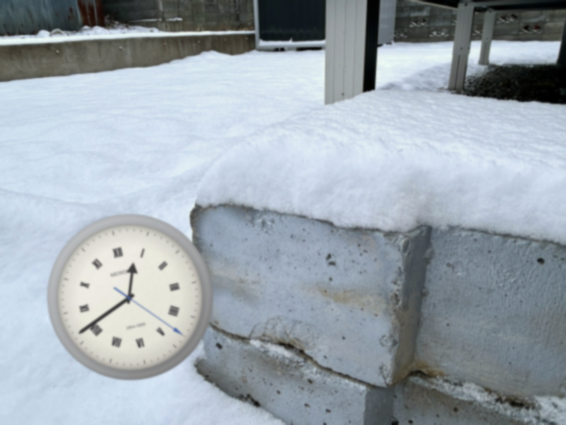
12:41:23
